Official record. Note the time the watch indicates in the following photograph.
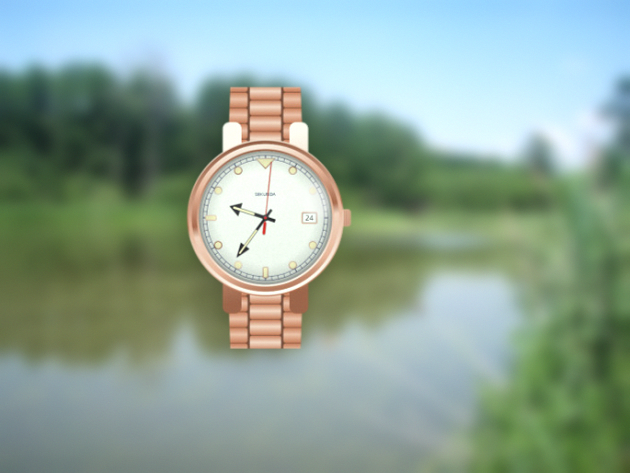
9:36:01
